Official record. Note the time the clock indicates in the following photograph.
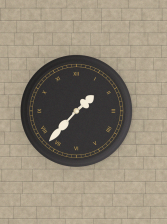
1:37
